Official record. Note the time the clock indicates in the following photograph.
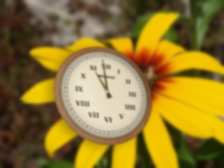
10:59
